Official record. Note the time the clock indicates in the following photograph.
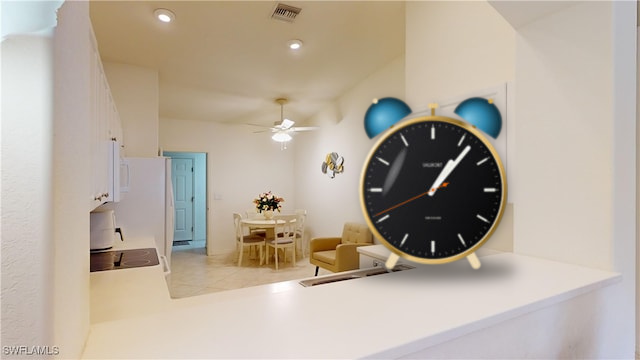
1:06:41
